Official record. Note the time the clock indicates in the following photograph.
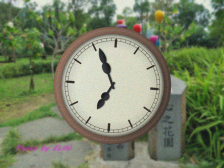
6:56
